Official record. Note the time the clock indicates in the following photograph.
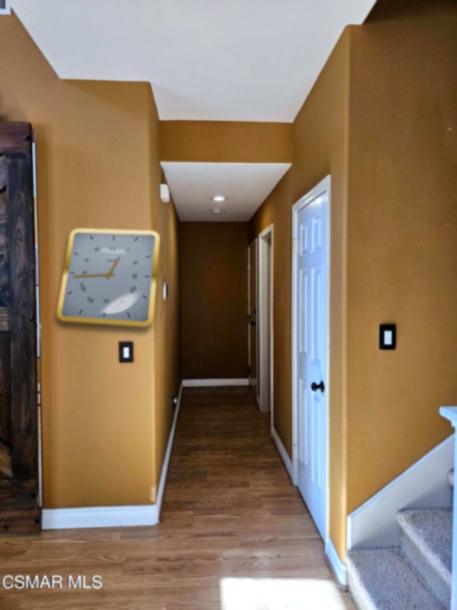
12:44
